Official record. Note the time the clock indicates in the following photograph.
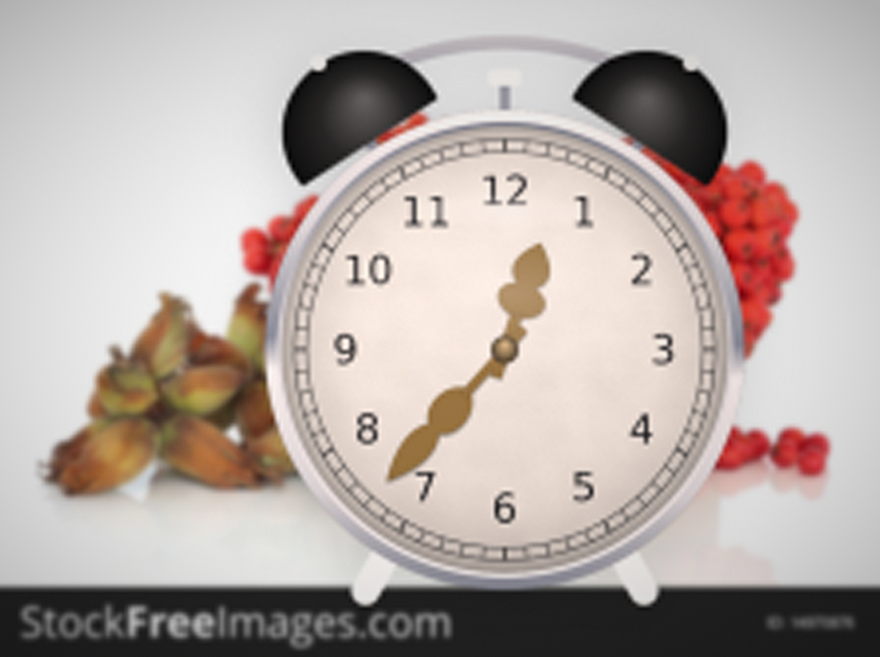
12:37
